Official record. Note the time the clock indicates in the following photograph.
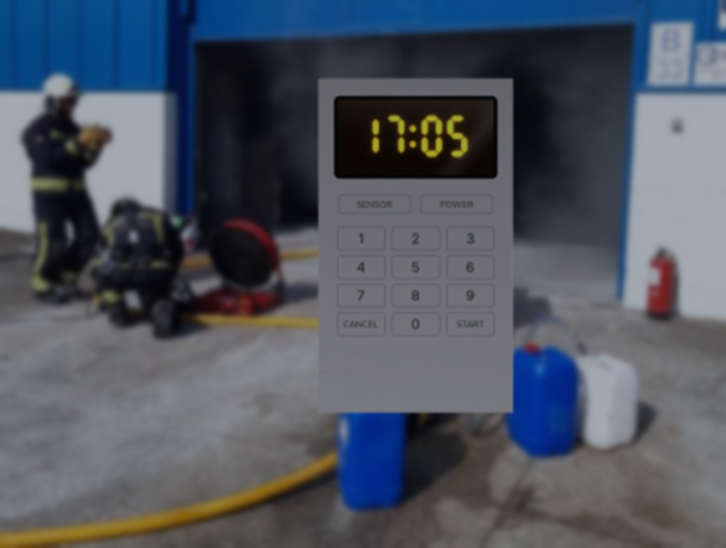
17:05
